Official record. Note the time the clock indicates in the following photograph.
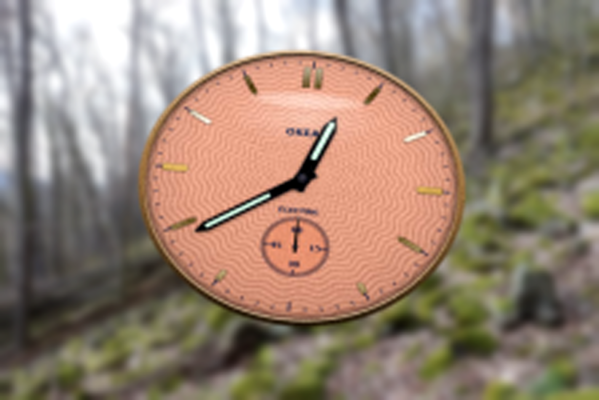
12:39
